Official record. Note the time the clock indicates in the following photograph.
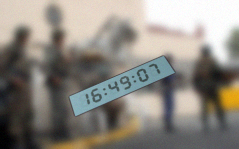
16:49:07
